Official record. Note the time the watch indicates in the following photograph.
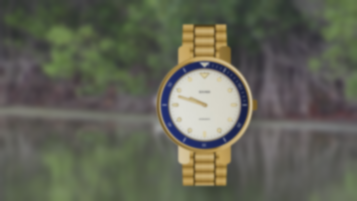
9:48
